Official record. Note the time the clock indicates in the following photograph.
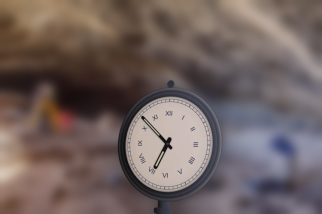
6:52
